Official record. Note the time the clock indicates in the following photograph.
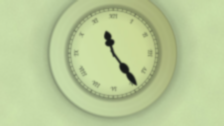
11:24
